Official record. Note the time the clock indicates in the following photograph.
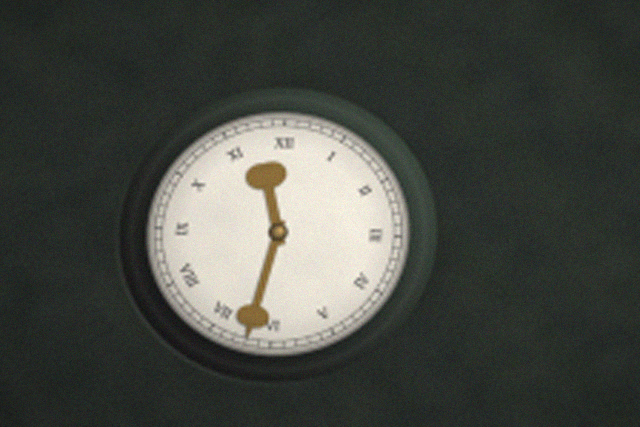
11:32
